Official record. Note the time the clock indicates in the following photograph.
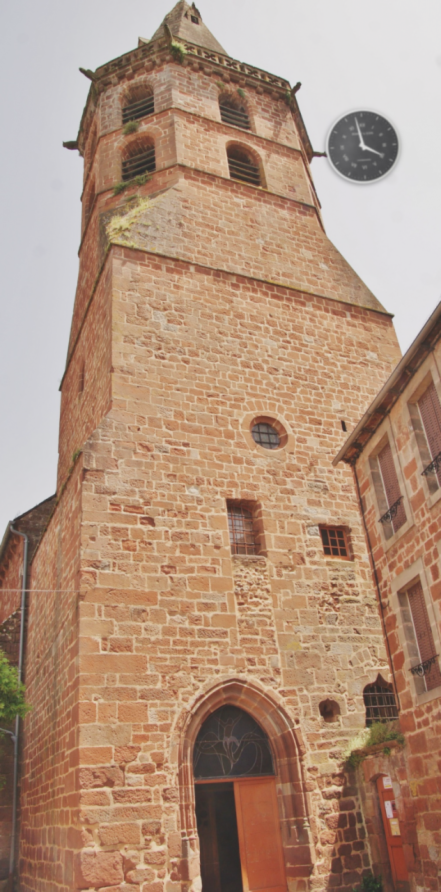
3:58
